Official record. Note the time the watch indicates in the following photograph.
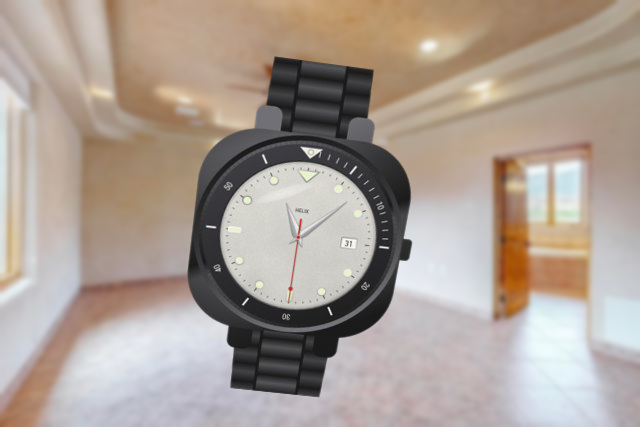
11:07:30
